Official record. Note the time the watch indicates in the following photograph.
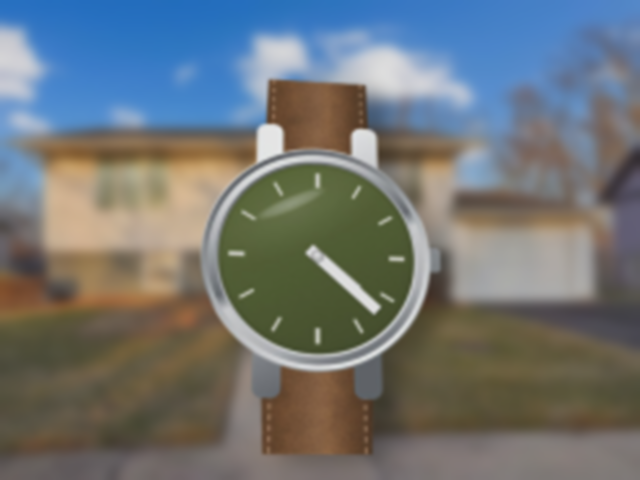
4:22
